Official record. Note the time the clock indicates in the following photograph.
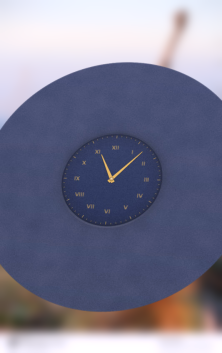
11:07
